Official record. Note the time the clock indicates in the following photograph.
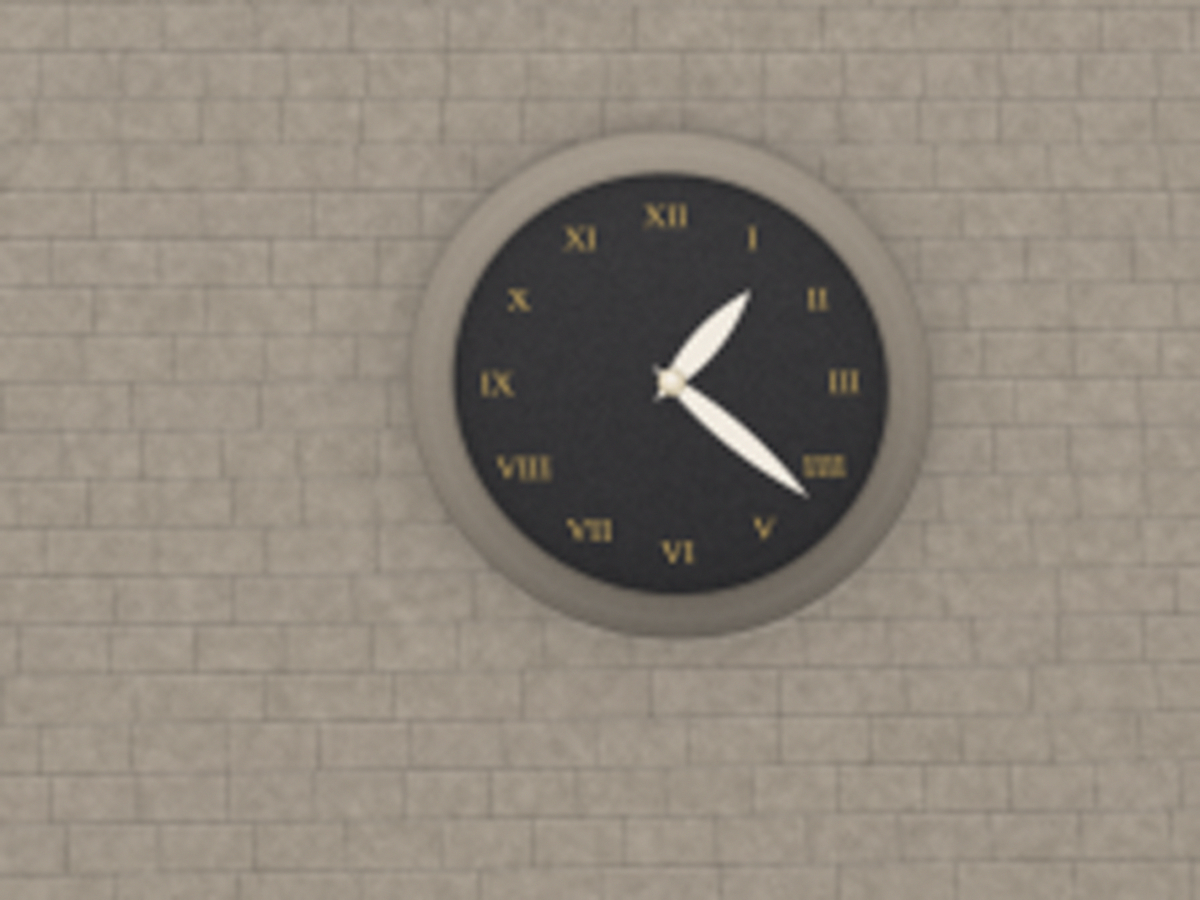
1:22
